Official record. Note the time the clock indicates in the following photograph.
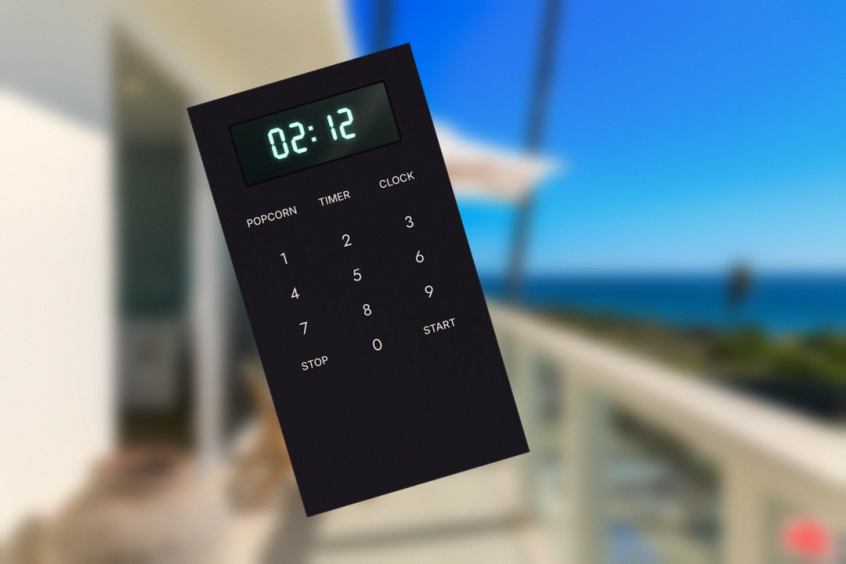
2:12
